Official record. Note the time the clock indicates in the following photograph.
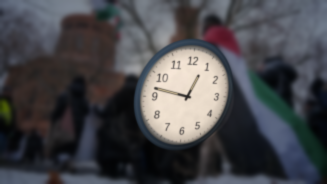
12:47
